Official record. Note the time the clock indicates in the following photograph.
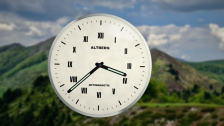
3:38
